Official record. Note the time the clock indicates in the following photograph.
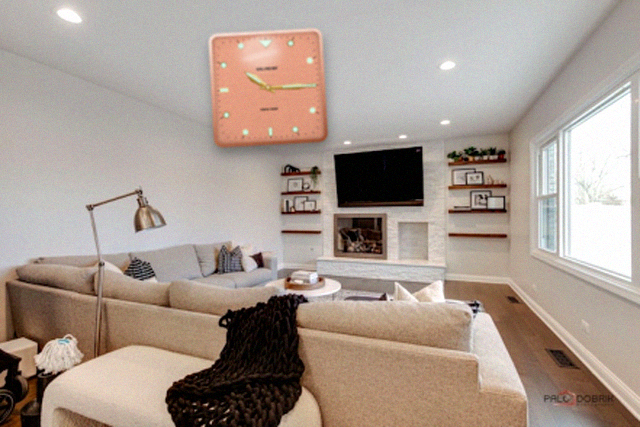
10:15
